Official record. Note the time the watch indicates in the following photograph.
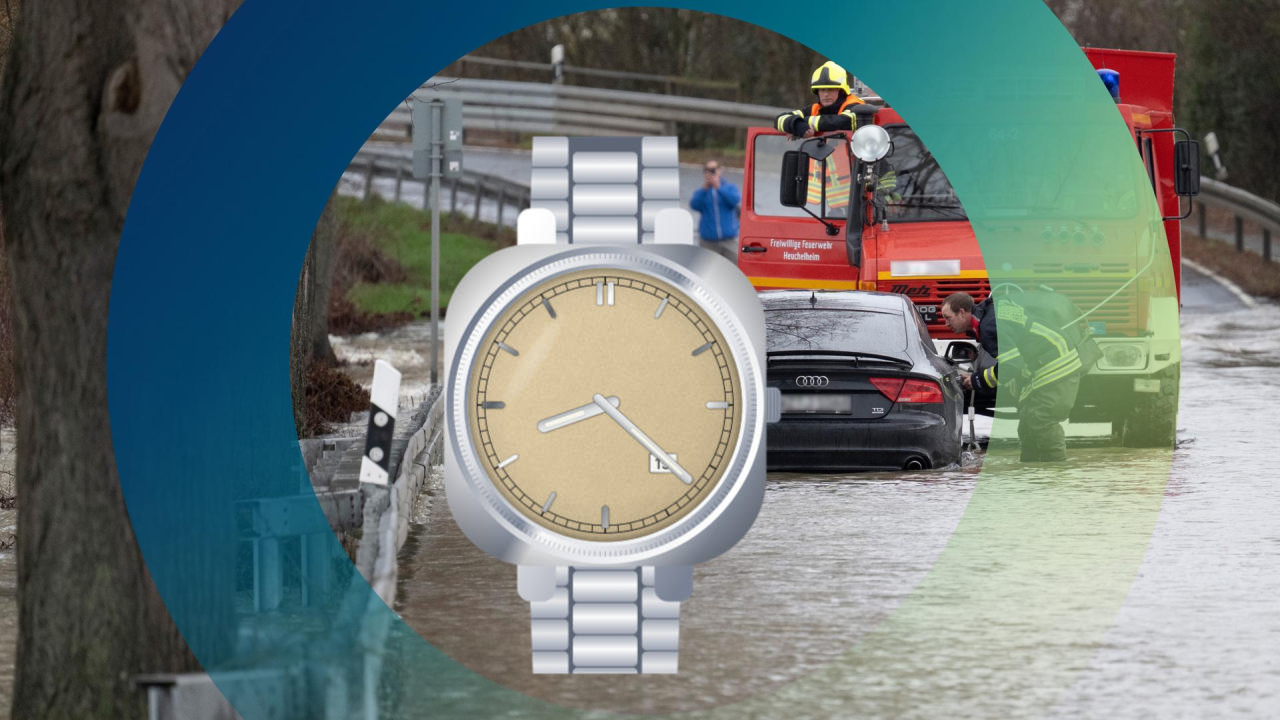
8:22
